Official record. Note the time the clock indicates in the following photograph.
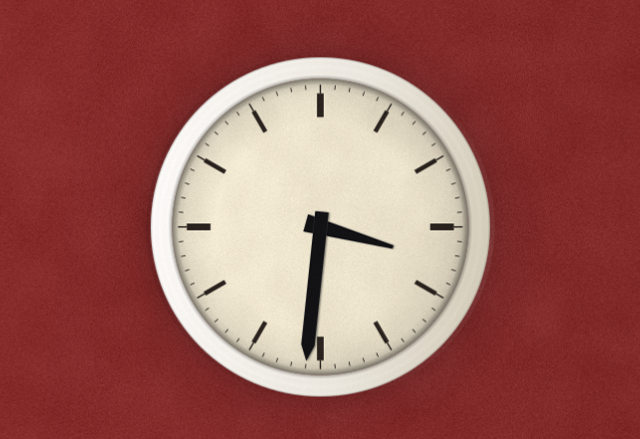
3:31
